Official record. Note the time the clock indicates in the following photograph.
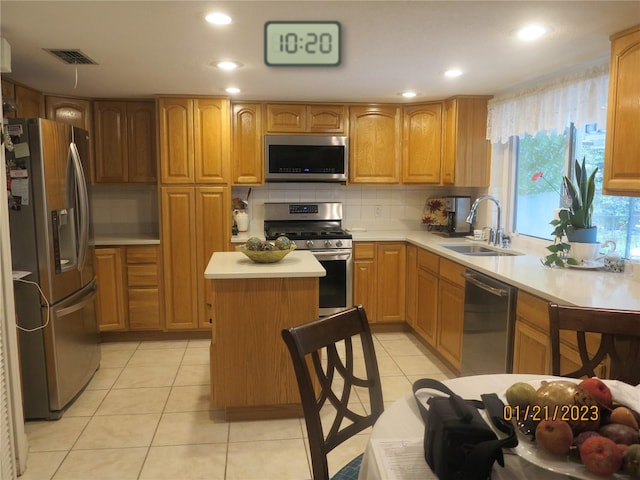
10:20
